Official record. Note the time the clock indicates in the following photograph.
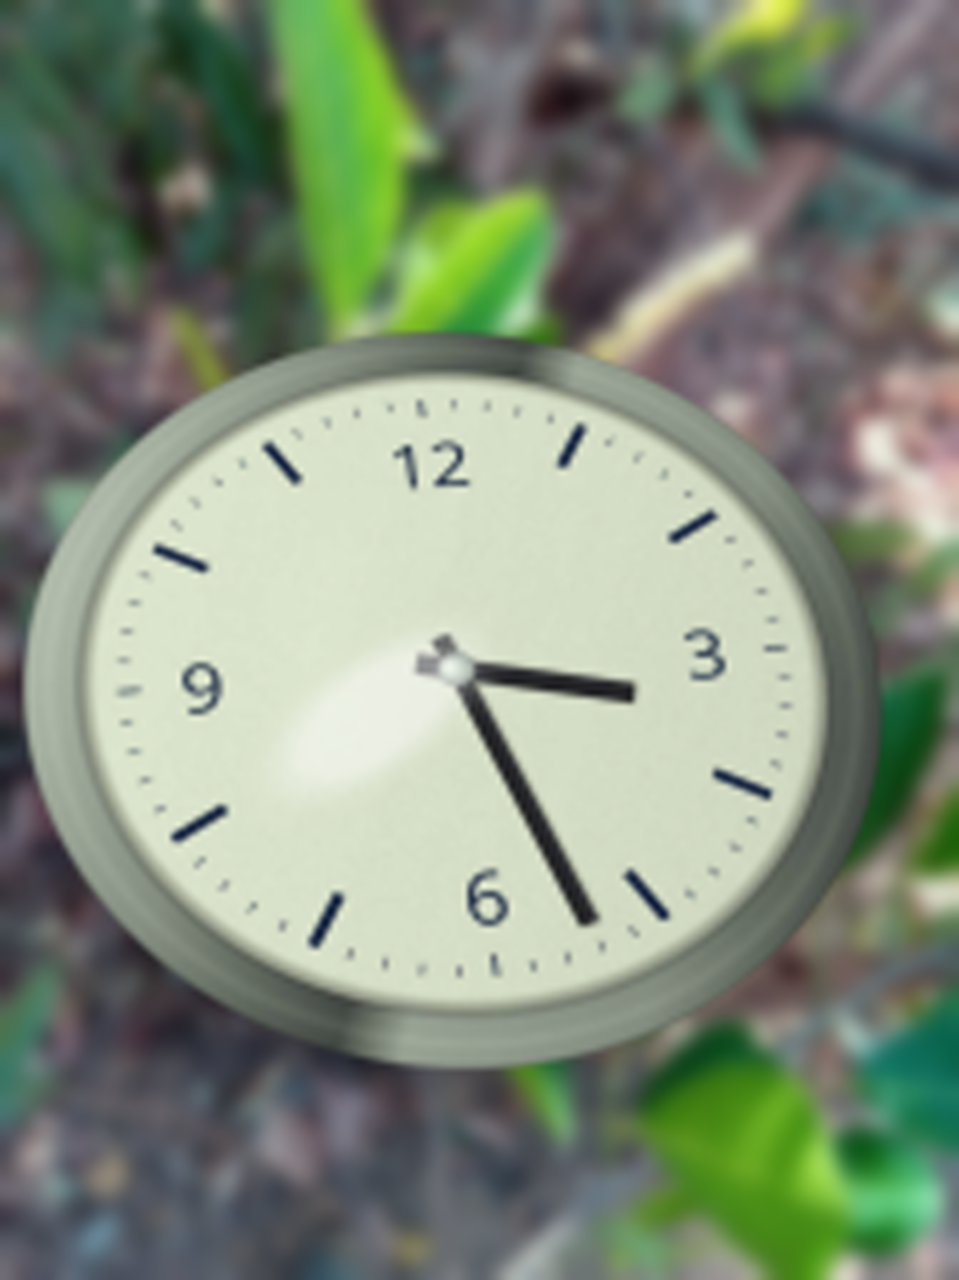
3:27
